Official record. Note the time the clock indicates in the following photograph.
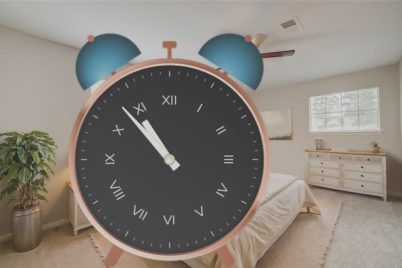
10:53
